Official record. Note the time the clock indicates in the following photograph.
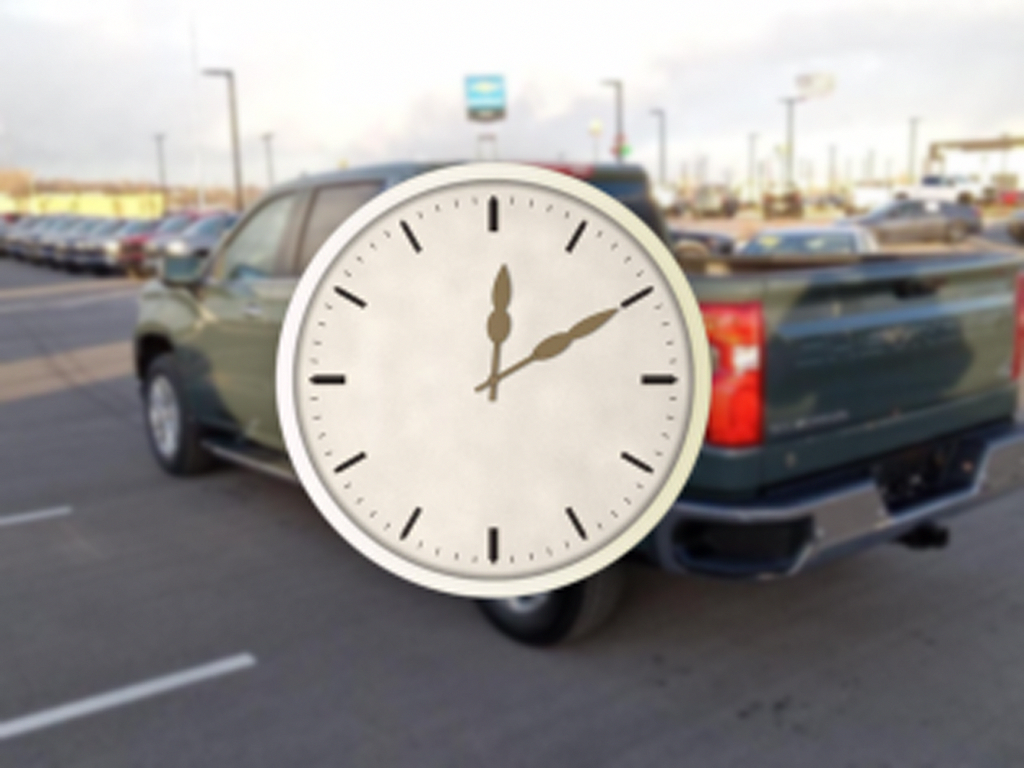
12:10
